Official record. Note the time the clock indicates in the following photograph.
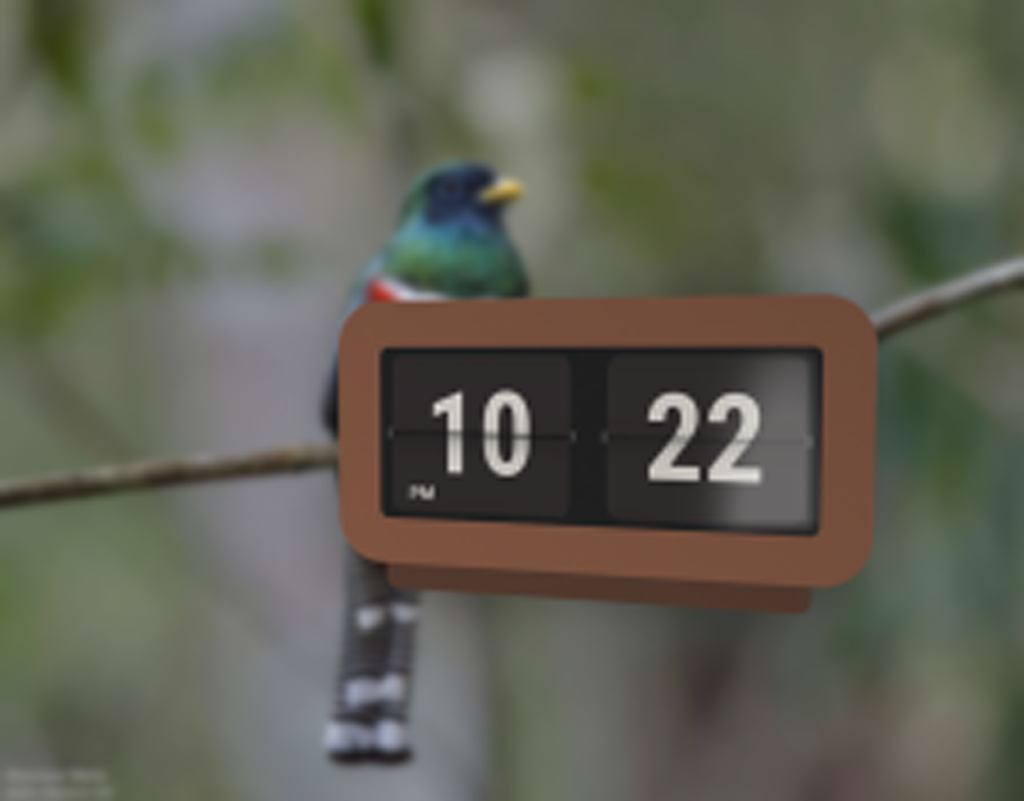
10:22
